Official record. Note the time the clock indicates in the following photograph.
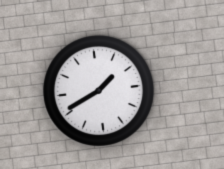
1:41
